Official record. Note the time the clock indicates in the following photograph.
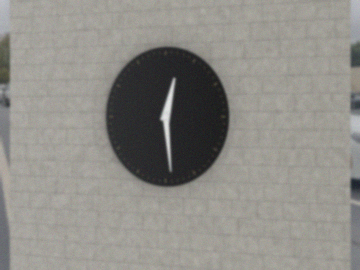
12:29
